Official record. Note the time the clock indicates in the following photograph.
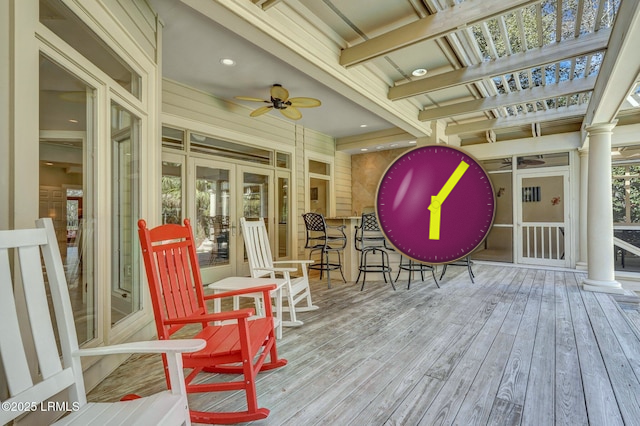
6:06
